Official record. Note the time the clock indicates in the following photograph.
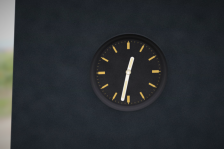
12:32
